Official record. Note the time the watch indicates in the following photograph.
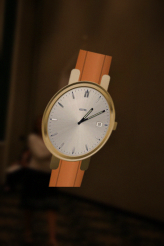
1:10
